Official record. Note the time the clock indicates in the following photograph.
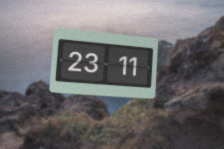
23:11
